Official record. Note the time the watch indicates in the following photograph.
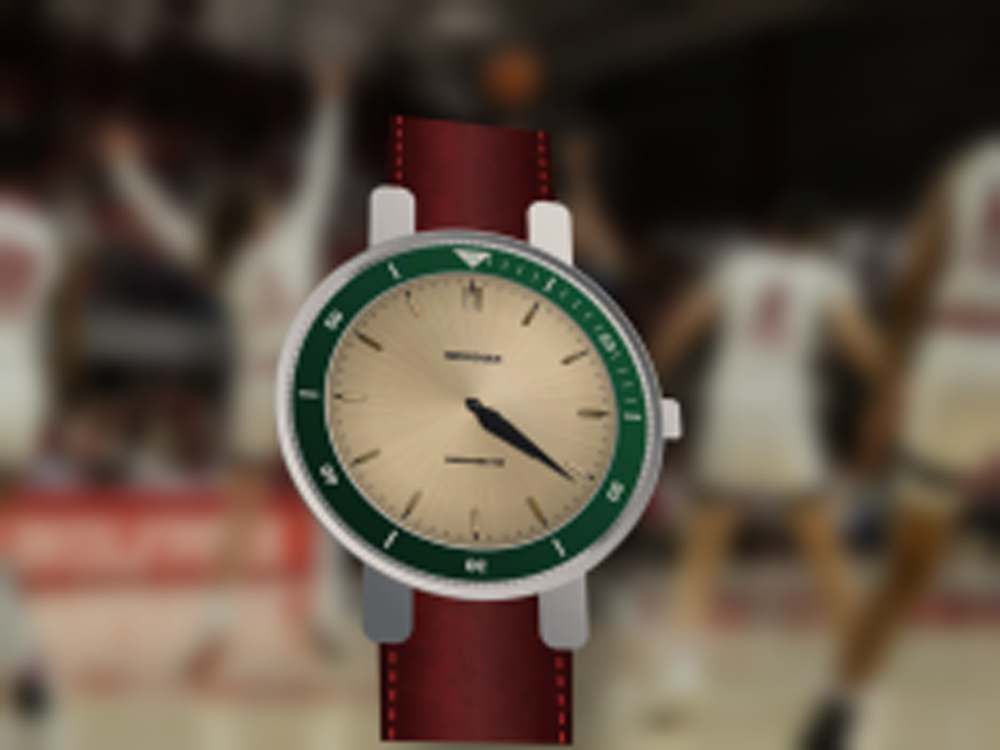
4:21
